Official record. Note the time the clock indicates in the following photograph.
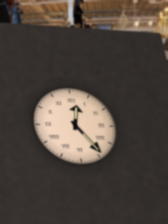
12:24
